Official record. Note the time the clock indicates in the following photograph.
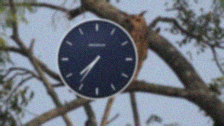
7:36
